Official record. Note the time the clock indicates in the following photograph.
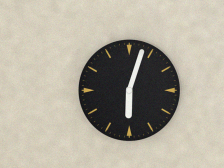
6:03
